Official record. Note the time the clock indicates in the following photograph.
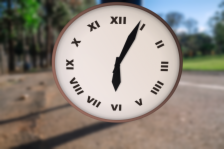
6:04
